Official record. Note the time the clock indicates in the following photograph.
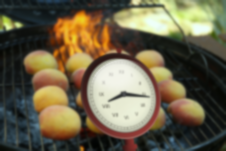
8:16
